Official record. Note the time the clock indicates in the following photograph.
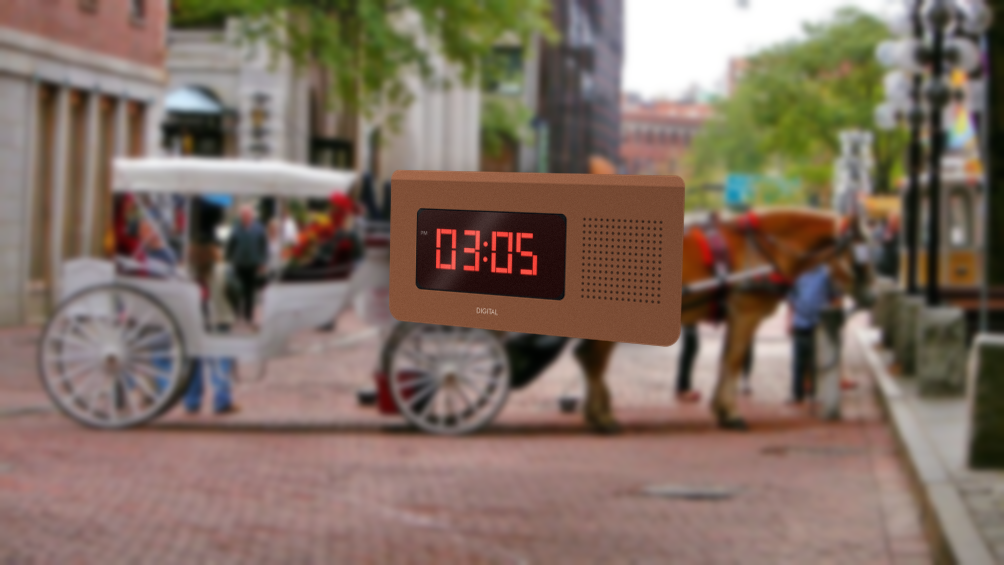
3:05
